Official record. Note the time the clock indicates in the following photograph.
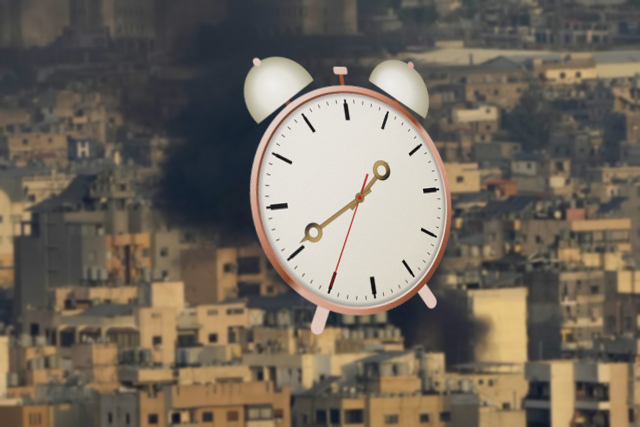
1:40:35
